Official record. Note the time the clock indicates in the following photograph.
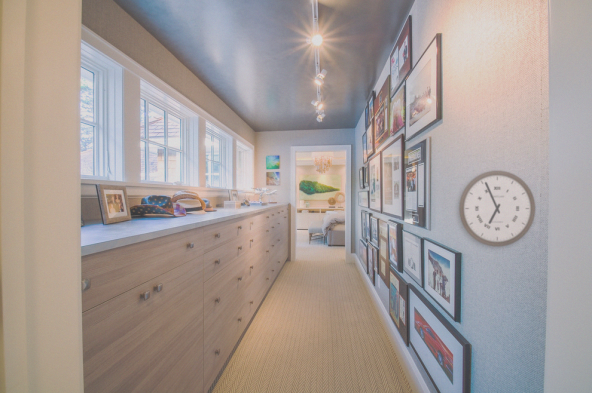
6:56
